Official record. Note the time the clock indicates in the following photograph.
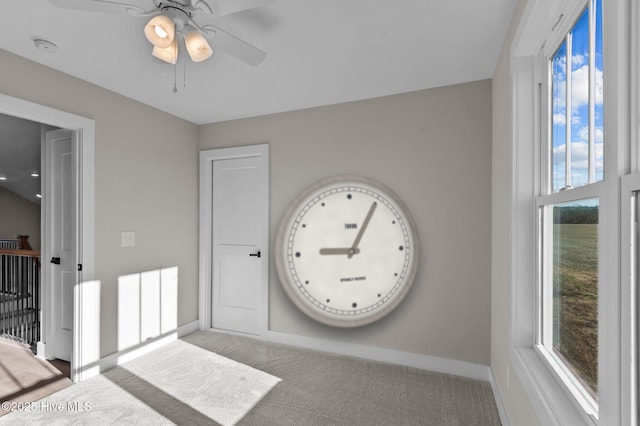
9:05
